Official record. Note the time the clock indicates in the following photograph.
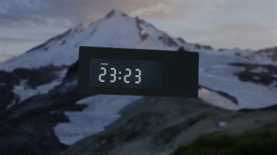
23:23
